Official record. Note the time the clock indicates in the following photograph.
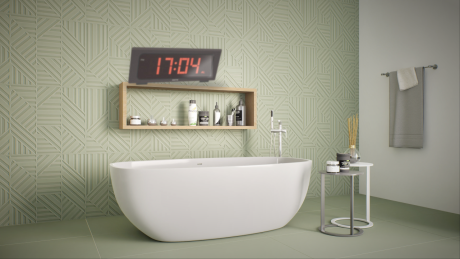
17:04
